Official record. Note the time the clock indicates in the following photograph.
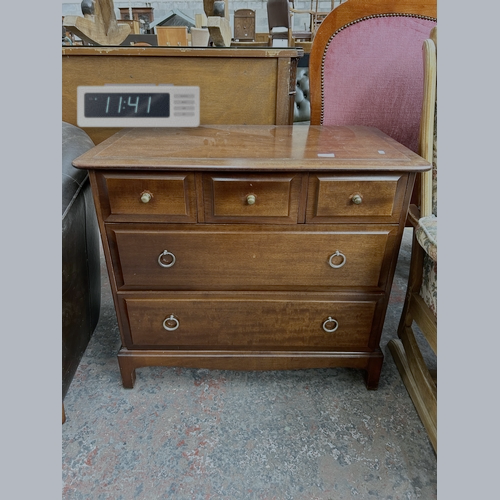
11:41
